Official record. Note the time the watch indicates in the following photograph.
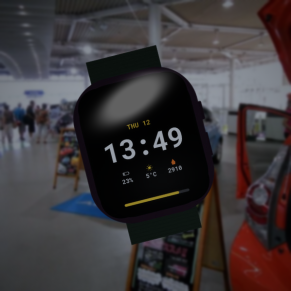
13:49
